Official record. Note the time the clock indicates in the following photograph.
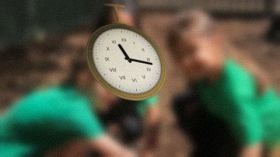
11:17
